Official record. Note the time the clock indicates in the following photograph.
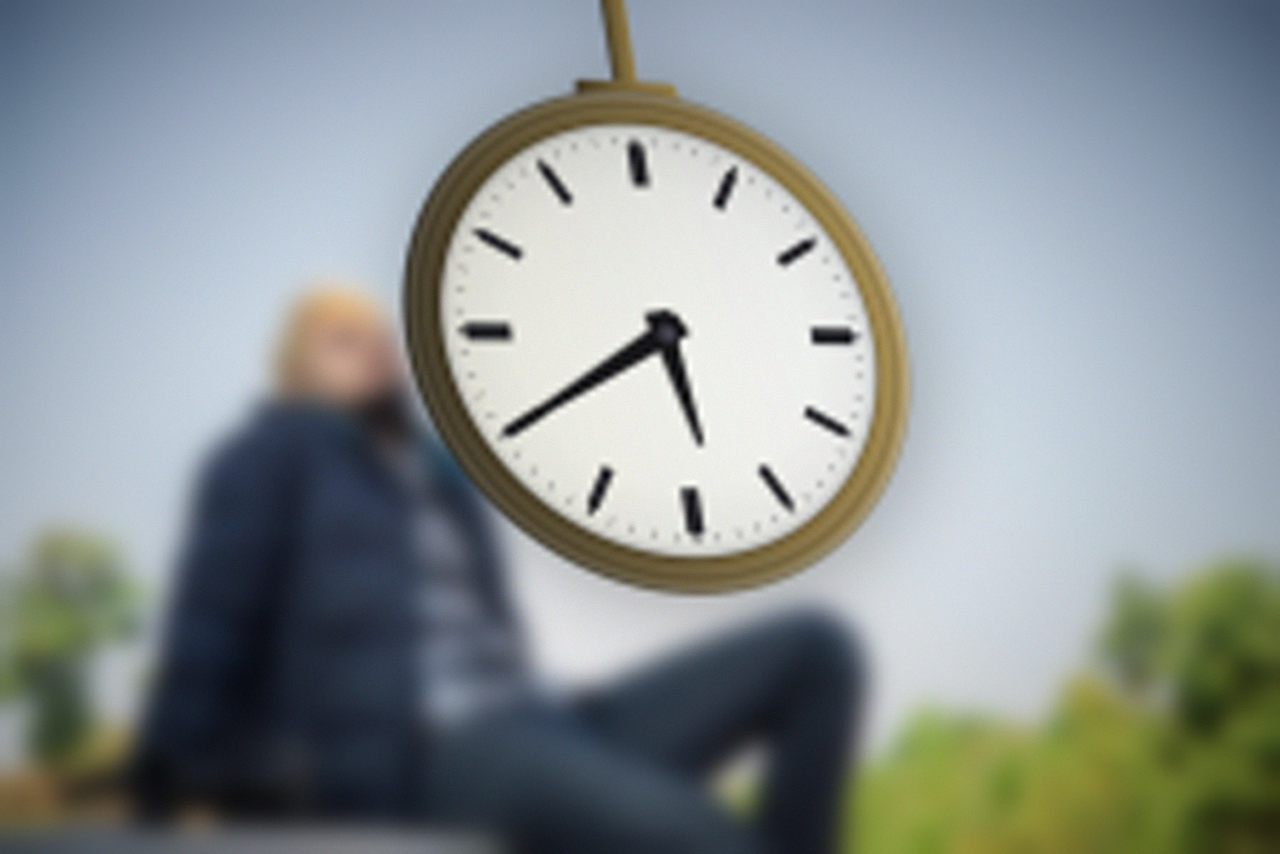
5:40
